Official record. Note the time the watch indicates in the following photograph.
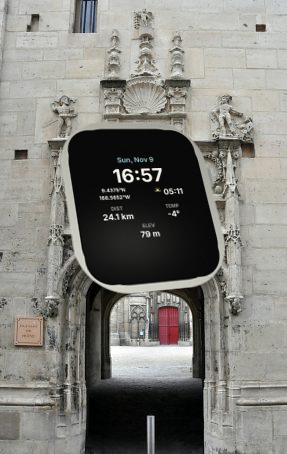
16:57
